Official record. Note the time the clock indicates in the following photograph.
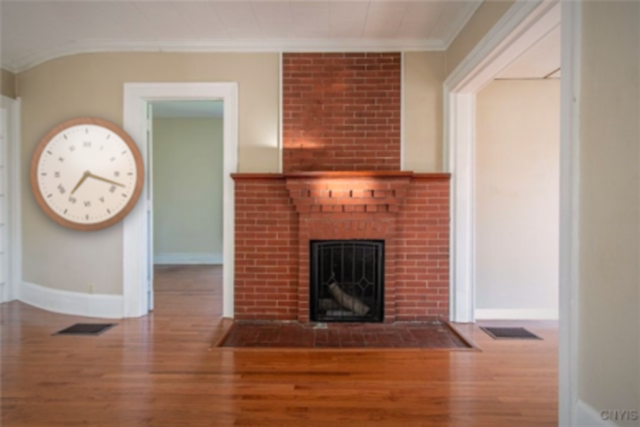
7:18
